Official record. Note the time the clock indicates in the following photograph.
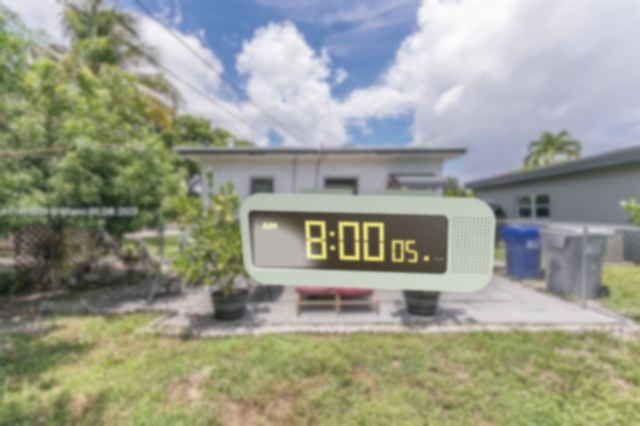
8:00:05
